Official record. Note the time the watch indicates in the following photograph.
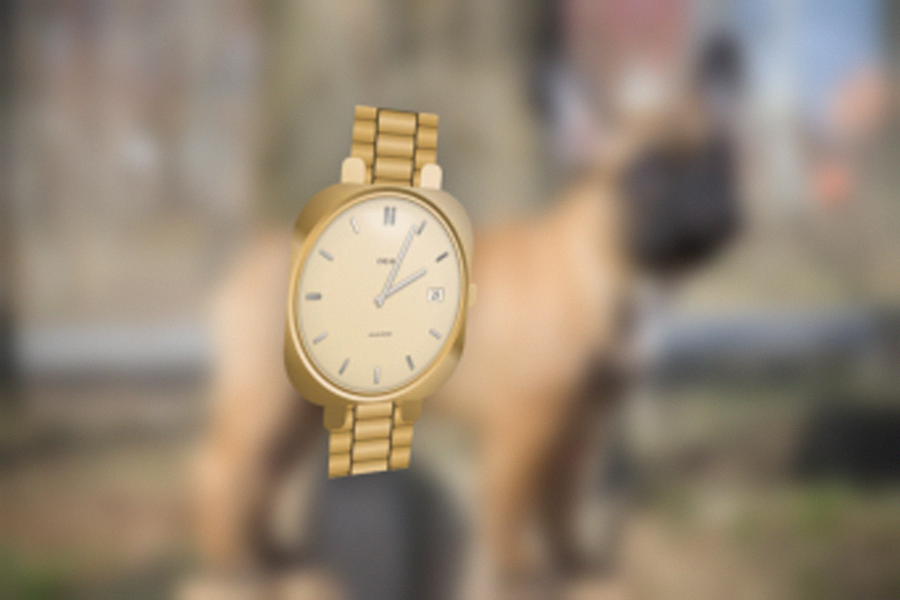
2:04
